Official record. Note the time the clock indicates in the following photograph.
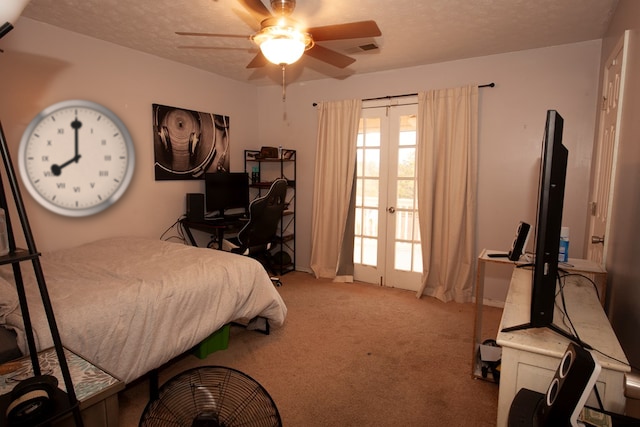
8:00
